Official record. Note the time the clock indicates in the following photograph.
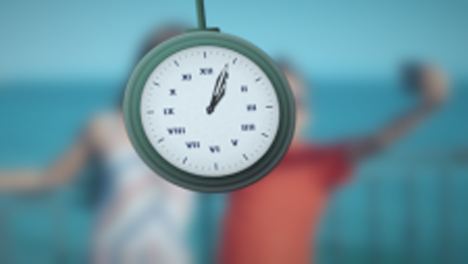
1:04
